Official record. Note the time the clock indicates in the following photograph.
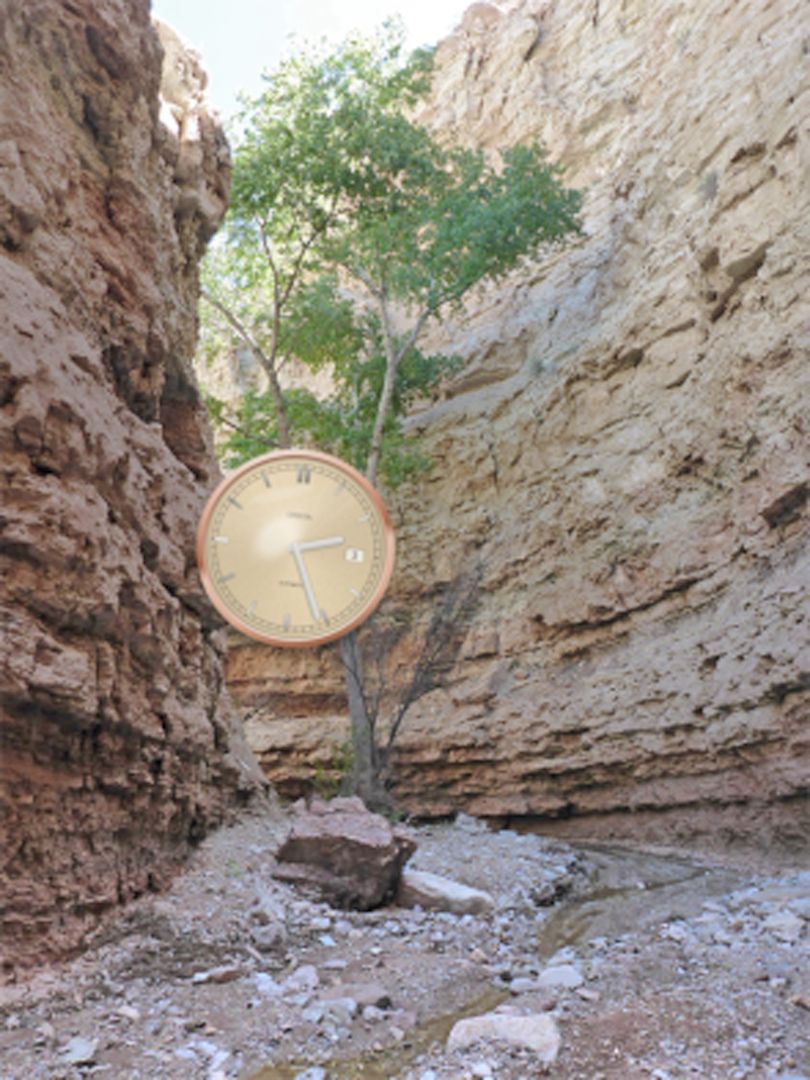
2:26
